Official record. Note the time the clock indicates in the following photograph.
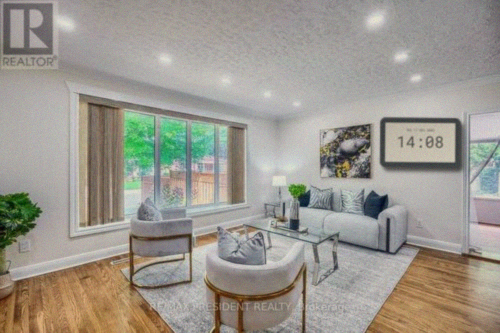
14:08
